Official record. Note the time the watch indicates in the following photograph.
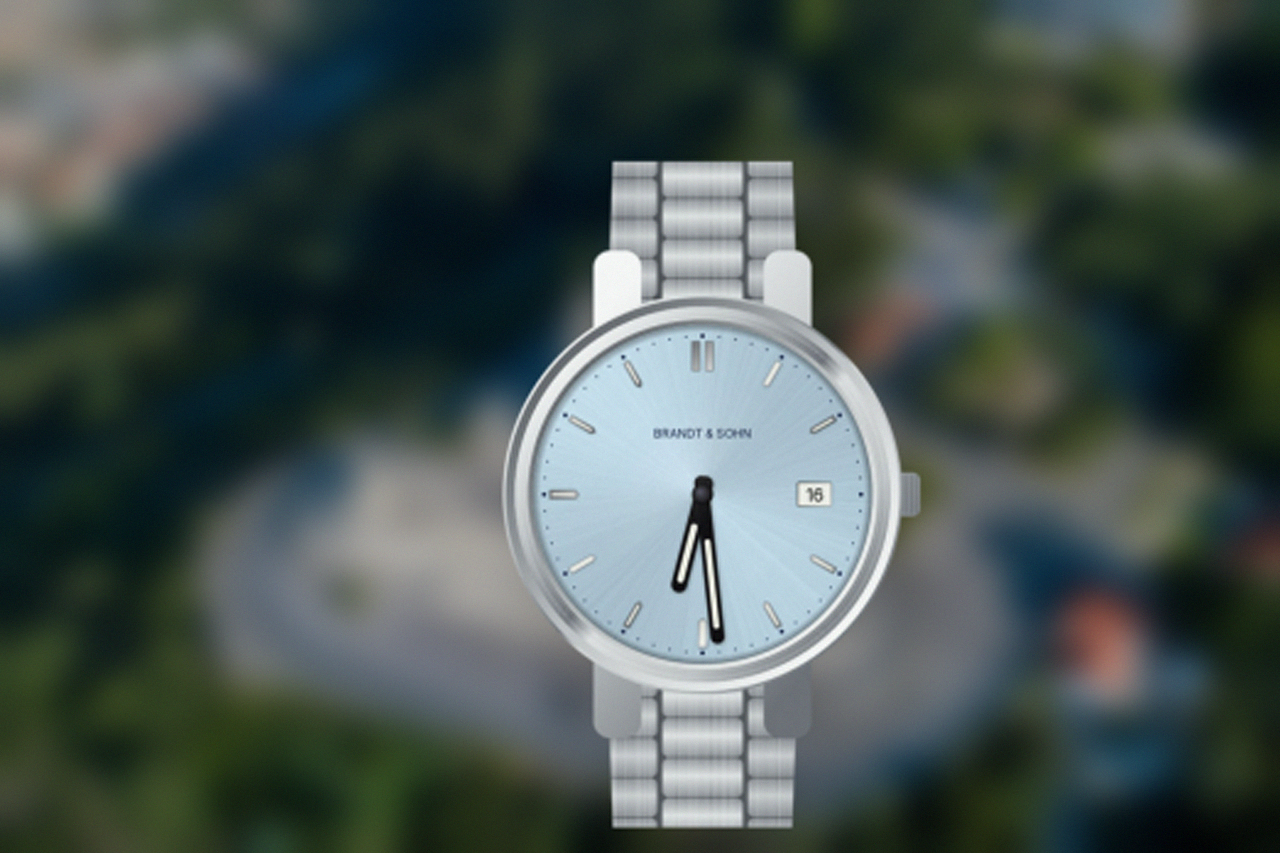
6:29
